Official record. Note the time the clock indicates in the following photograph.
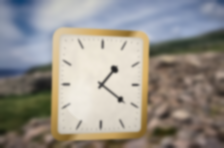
1:21
